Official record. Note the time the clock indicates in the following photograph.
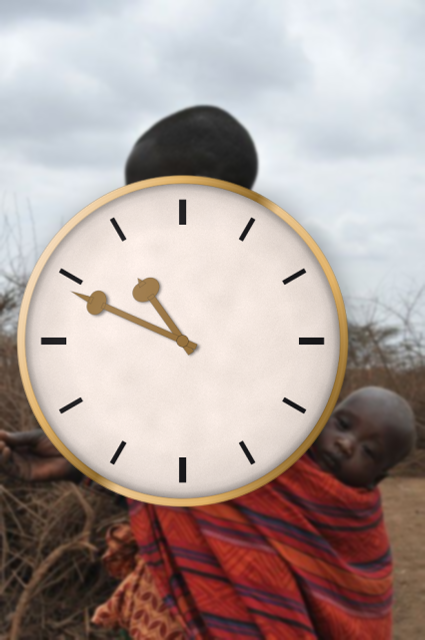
10:49
